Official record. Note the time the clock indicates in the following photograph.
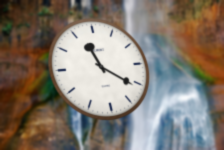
11:21
